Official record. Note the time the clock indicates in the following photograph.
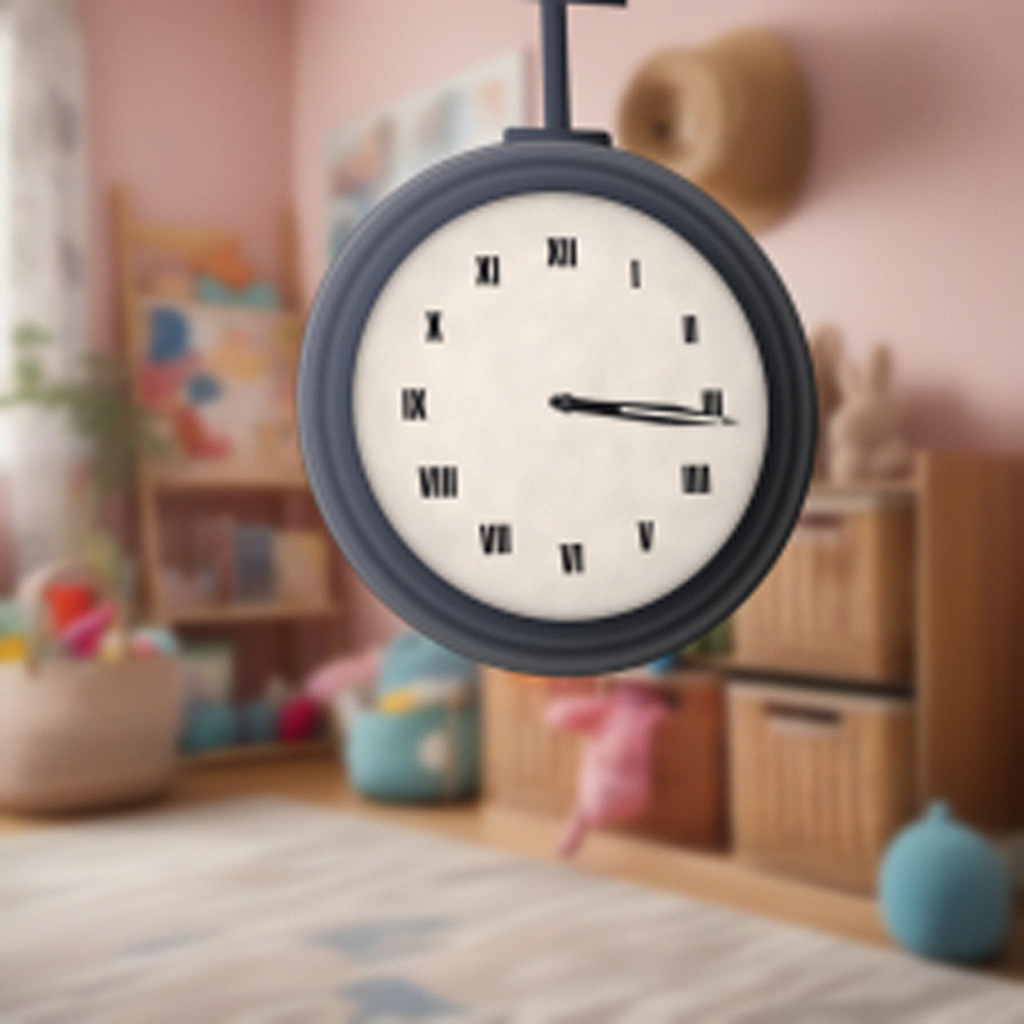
3:16
